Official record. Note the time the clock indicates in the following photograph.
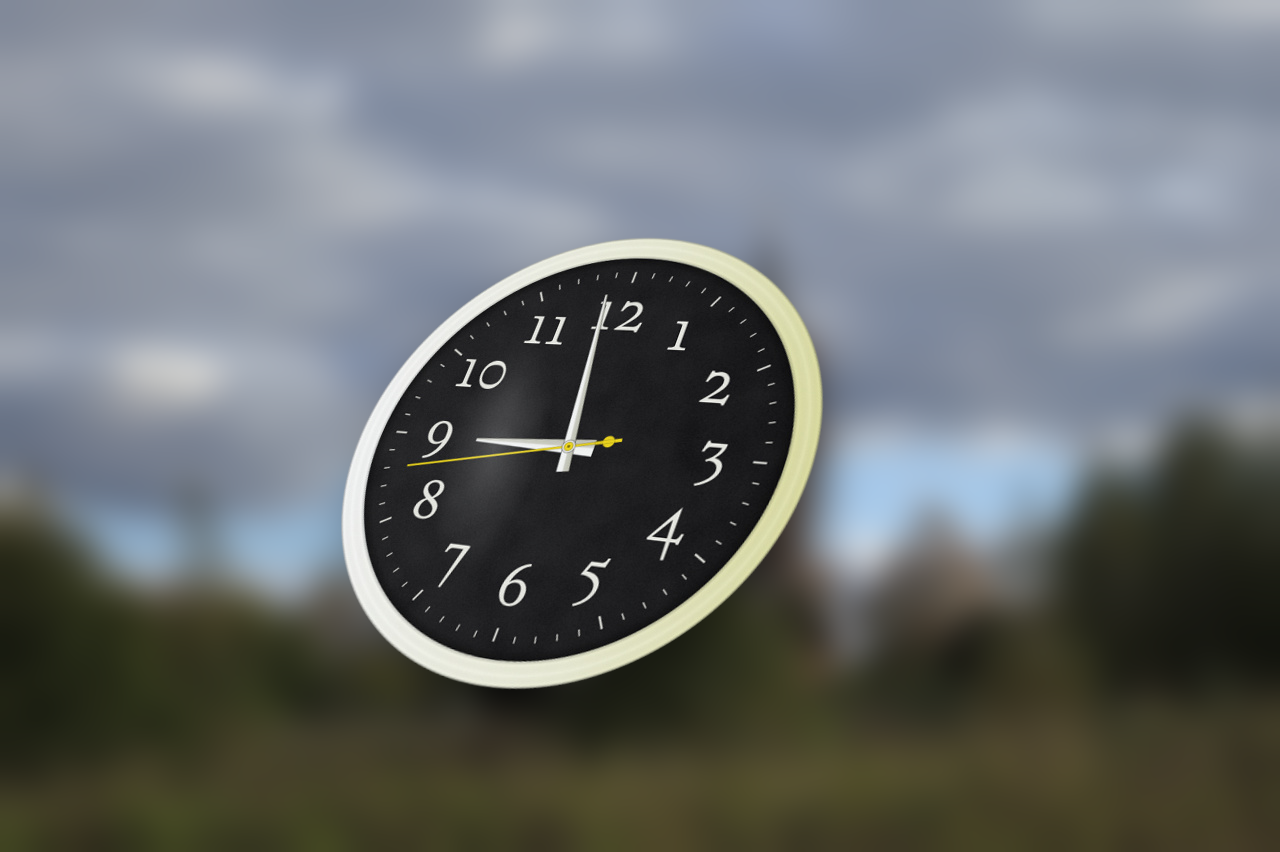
8:58:43
